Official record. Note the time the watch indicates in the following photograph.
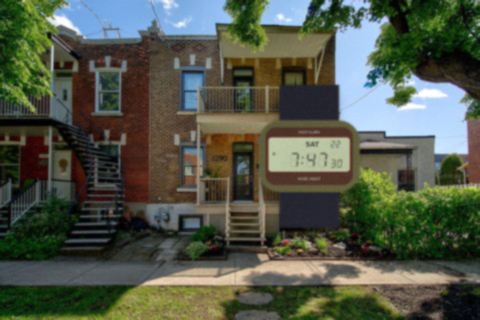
7:47
